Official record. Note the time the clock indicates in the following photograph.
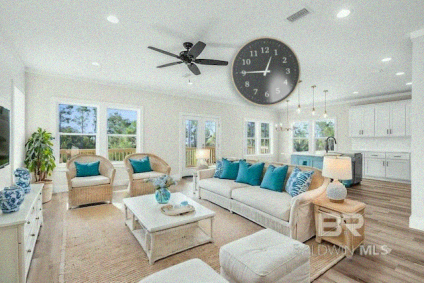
12:45
